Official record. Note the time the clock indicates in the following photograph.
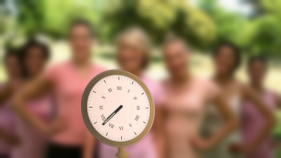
7:38
